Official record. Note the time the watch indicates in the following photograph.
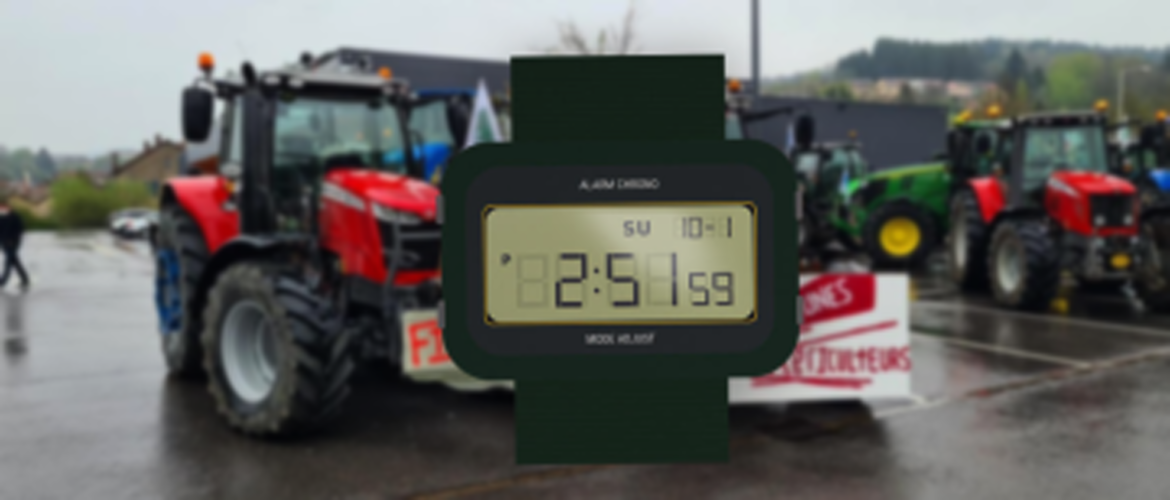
2:51:59
